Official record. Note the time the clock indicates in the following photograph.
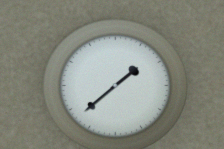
1:38
